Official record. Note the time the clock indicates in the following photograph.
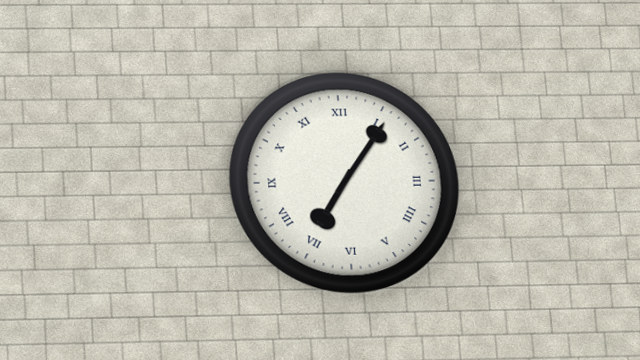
7:06
